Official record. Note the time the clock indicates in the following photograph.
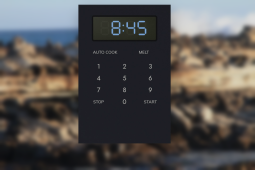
8:45
